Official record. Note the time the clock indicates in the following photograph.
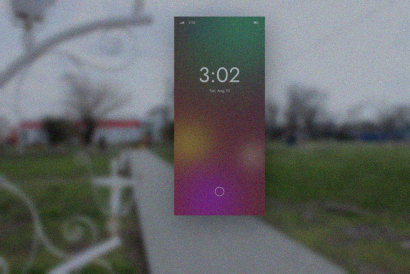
3:02
